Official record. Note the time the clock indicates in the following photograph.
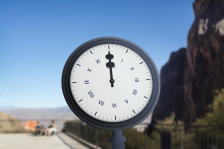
12:00
